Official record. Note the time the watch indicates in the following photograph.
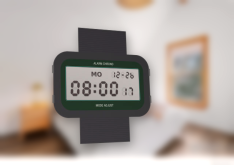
8:00:17
